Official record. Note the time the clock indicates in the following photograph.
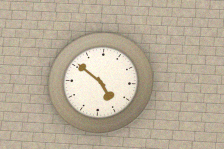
4:51
